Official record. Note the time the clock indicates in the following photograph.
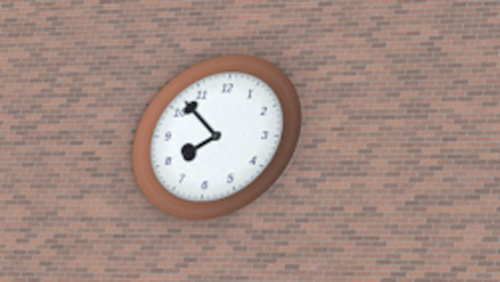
7:52
